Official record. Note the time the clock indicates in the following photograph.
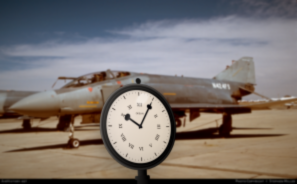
10:05
